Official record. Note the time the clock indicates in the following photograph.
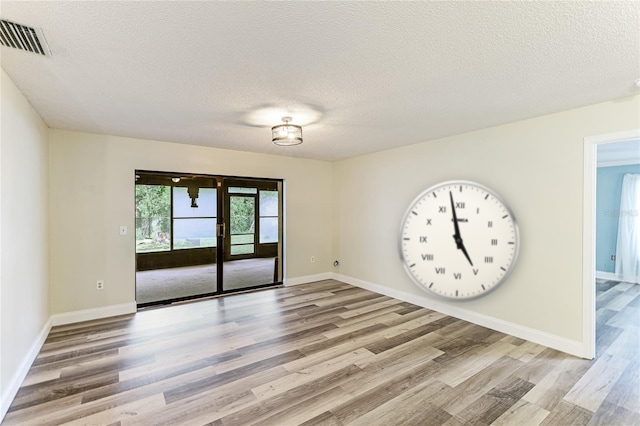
4:58
